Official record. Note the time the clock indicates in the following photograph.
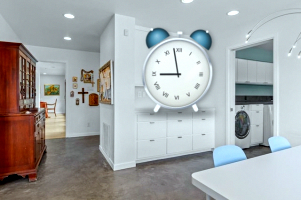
8:58
